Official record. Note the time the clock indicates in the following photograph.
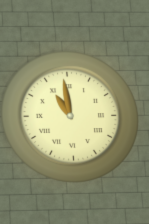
10:59
